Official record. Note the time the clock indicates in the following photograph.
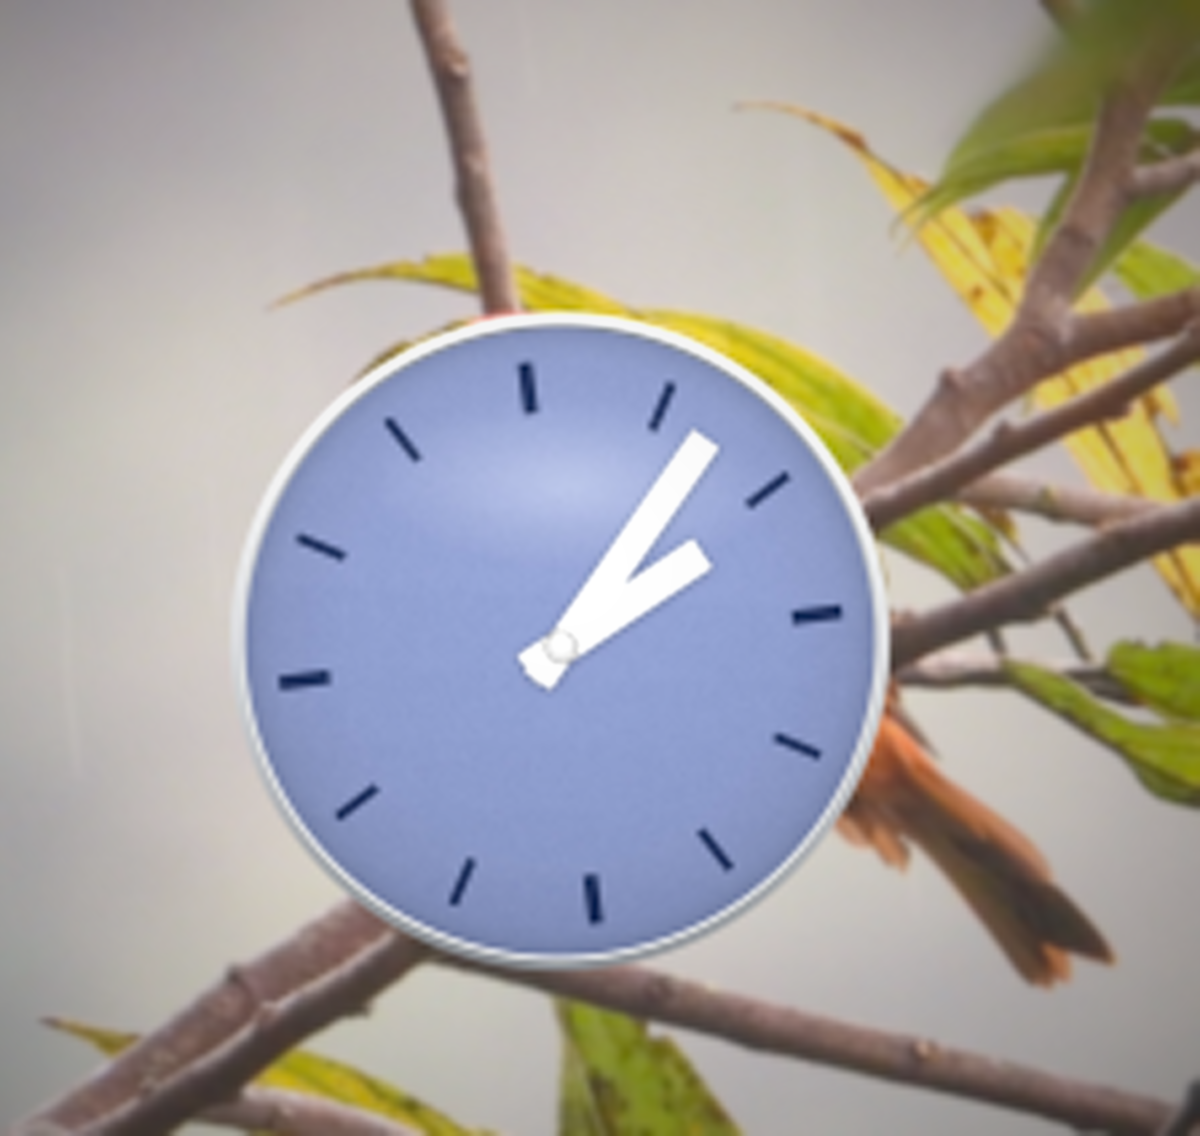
2:07
